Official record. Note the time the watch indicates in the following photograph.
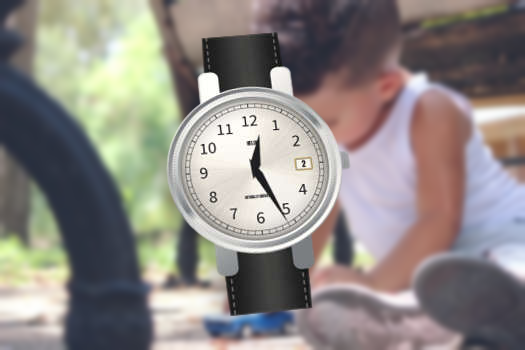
12:26
